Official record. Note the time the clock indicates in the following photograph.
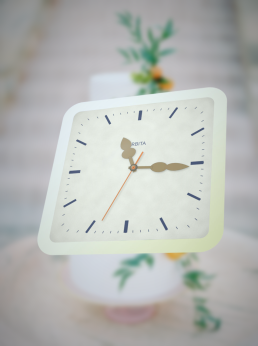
11:15:34
